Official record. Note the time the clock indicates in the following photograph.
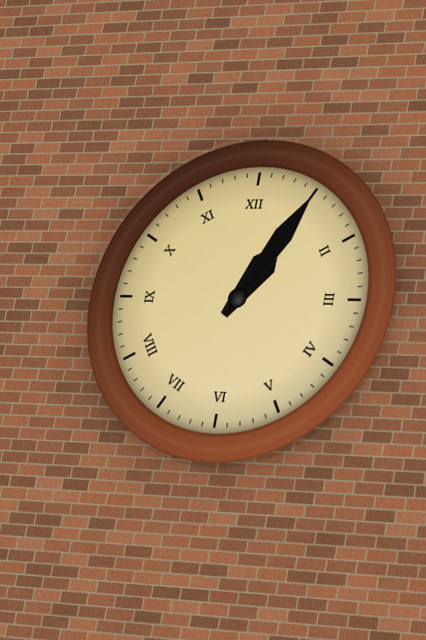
1:05
